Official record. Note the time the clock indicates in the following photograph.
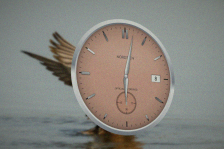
6:02
